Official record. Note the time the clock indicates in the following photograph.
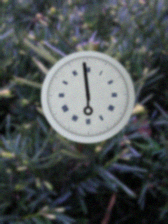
5:59
